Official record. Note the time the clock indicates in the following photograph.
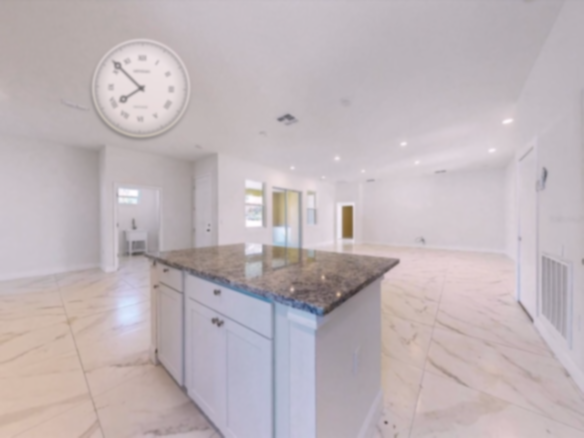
7:52
